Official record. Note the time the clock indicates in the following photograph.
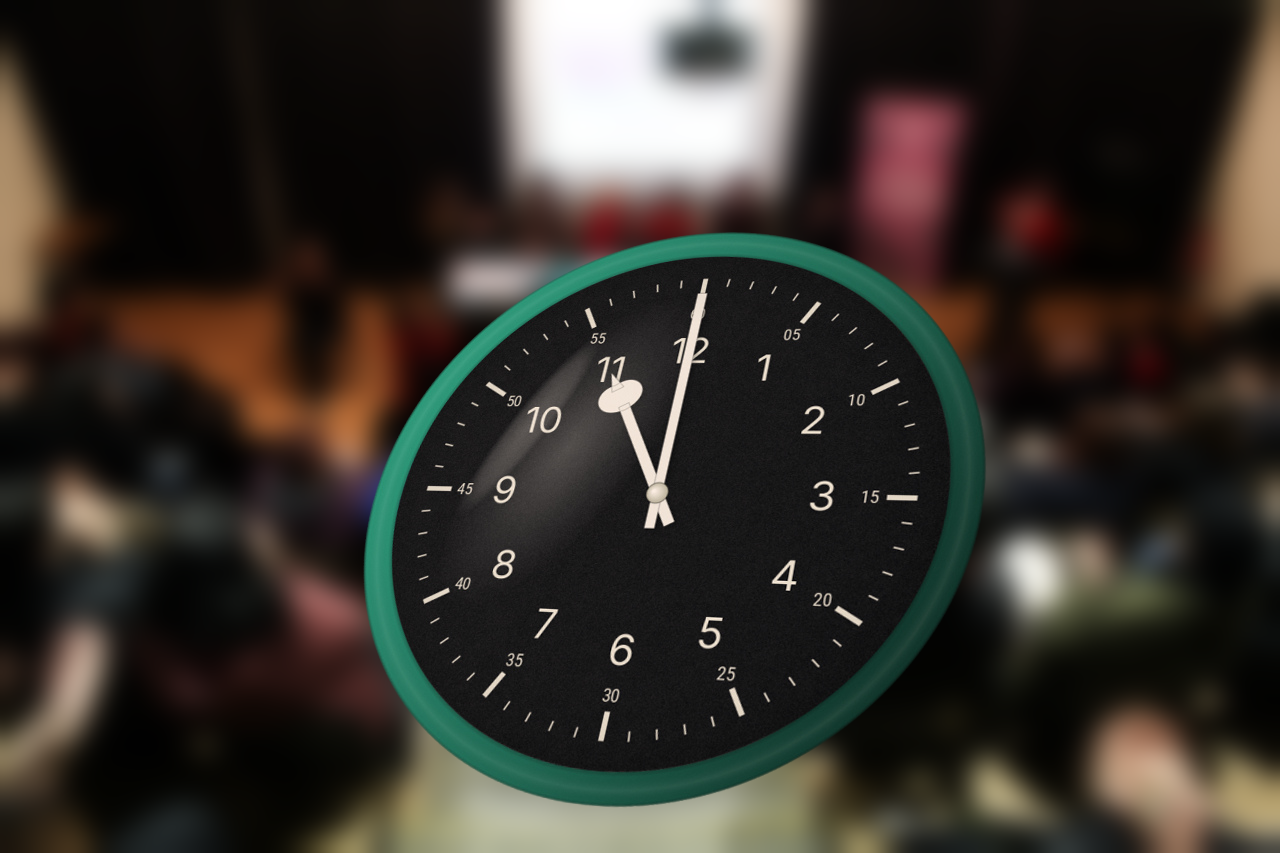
11:00
